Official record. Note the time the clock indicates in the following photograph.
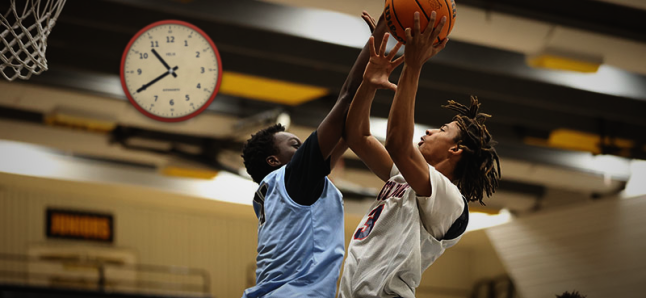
10:40
